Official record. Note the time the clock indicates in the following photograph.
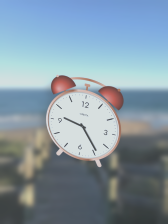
9:24
